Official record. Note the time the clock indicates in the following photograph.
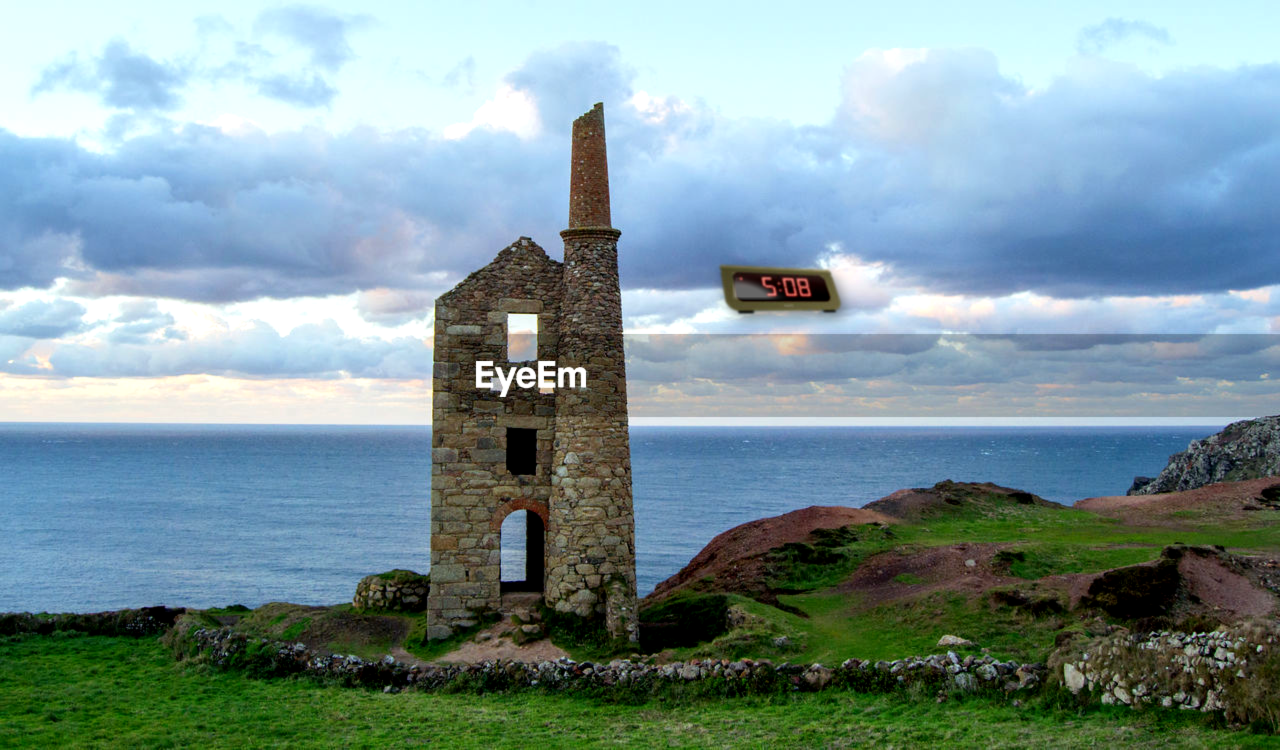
5:08
